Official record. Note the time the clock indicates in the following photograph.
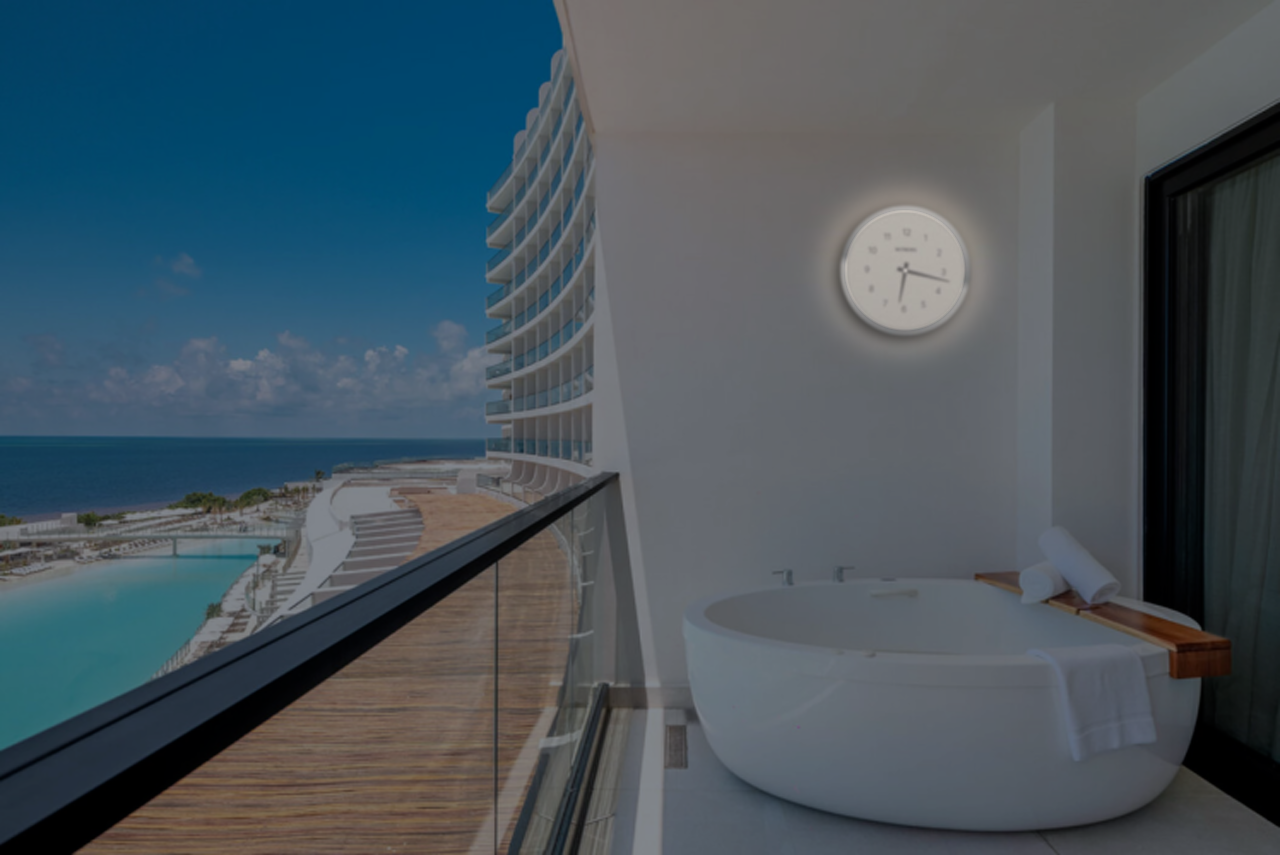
6:17
